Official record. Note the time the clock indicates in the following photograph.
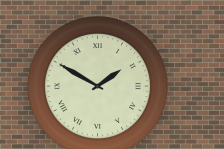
1:50
